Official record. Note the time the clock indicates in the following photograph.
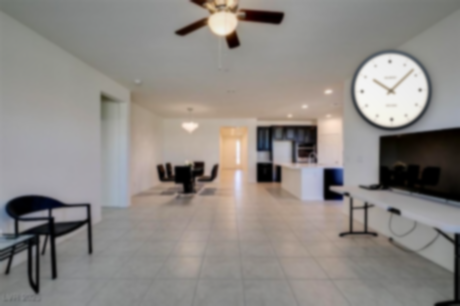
10:08
